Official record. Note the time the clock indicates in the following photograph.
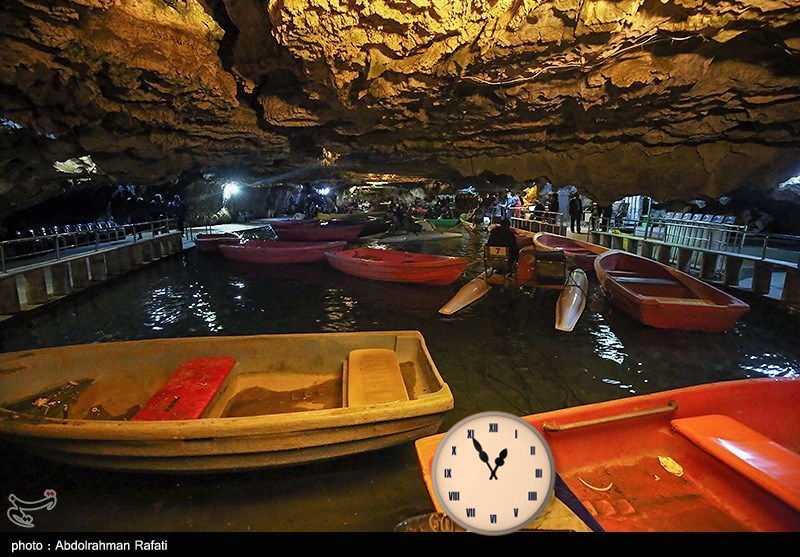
12:55
